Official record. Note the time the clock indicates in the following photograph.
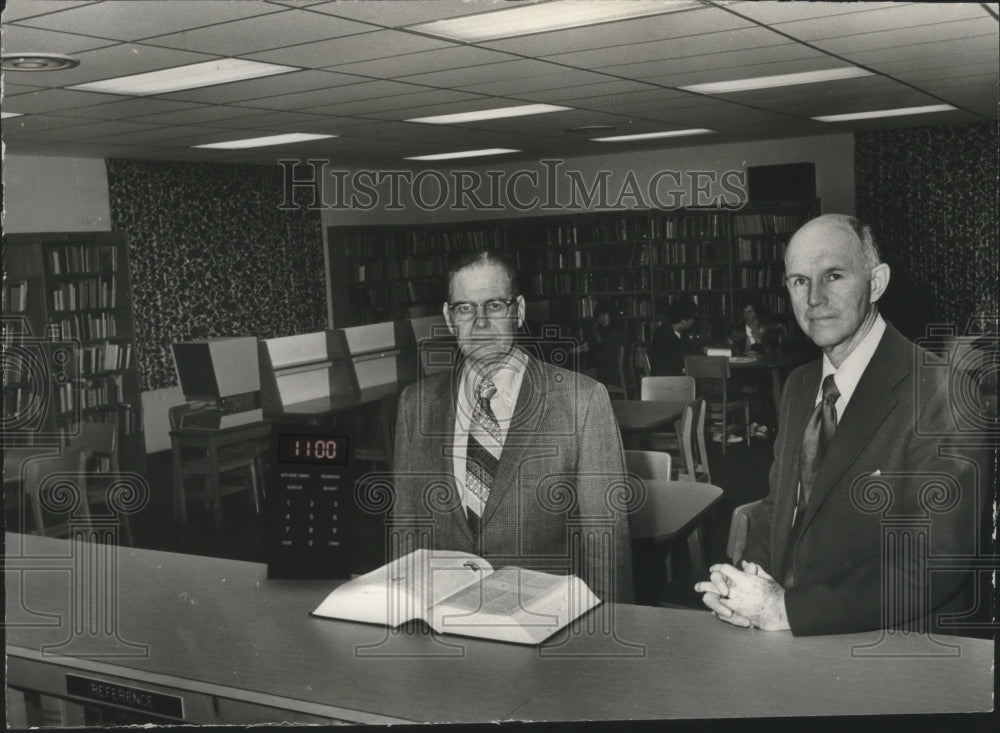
11:00
